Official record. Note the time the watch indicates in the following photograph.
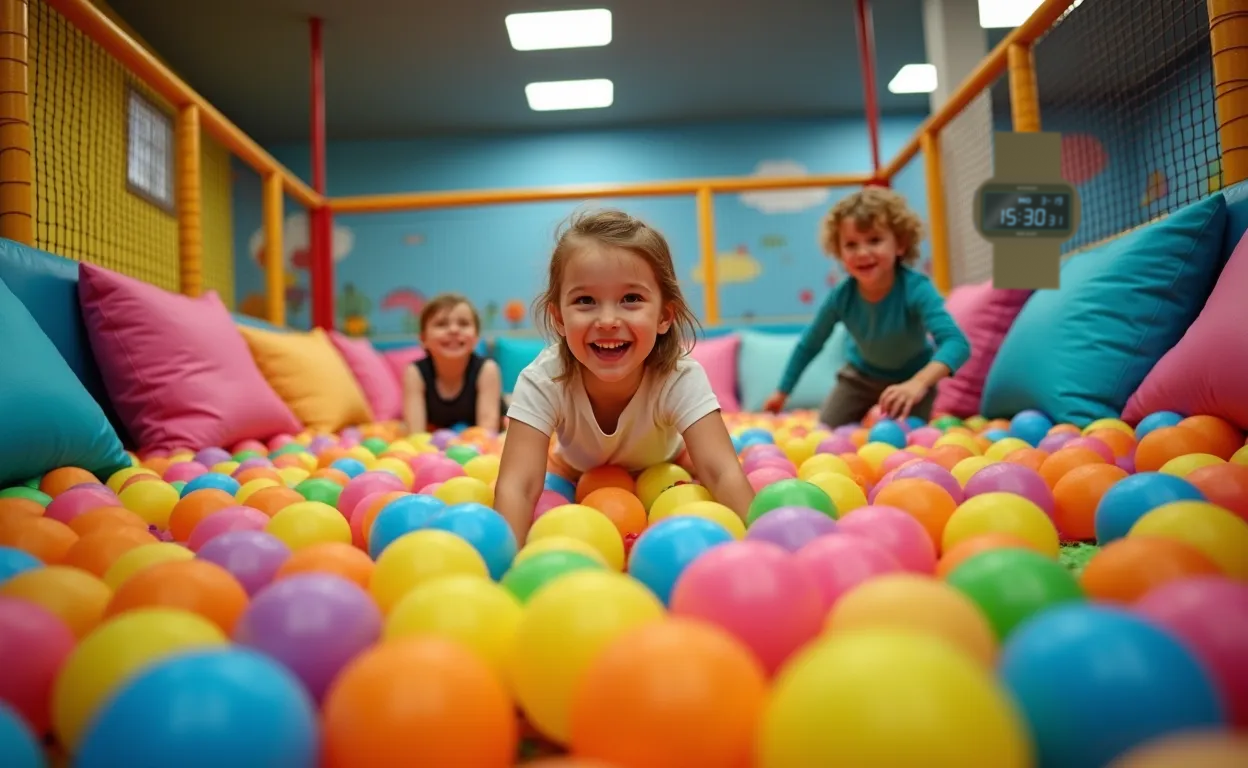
15:30
